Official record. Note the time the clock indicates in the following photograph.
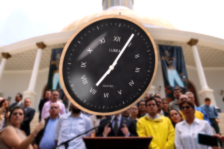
7:04
